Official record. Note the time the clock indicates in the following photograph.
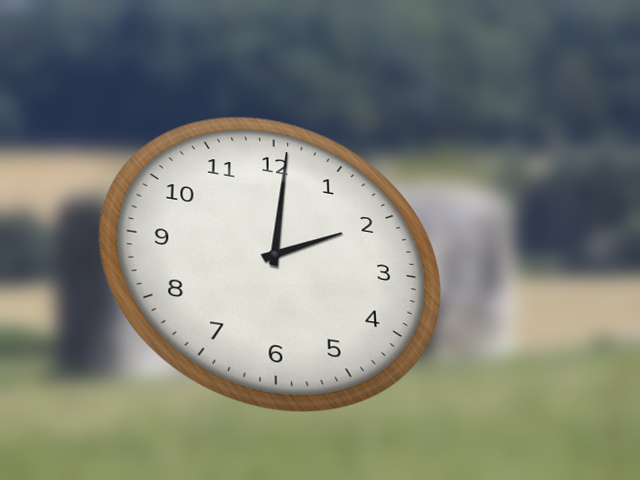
2:01
